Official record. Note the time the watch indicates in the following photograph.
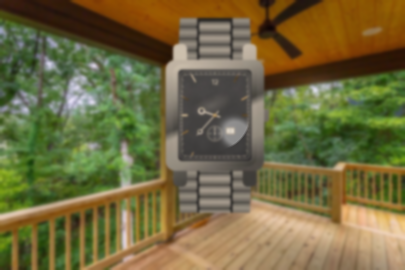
9:37
